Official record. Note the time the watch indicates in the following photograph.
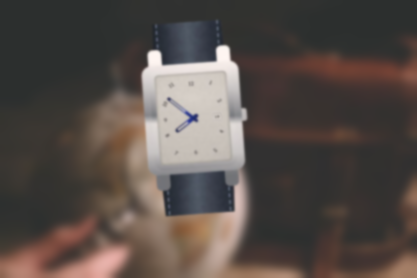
7:52
